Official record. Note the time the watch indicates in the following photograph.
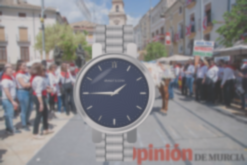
1:45
